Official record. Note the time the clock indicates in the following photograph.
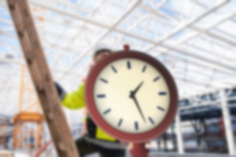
1:27
